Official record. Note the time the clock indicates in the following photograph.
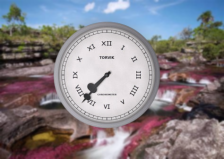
7:37
